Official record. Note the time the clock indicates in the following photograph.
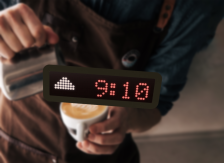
9:10
